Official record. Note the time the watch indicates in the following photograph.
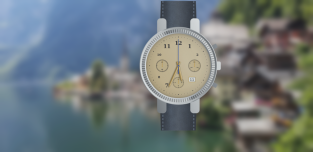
5:34
